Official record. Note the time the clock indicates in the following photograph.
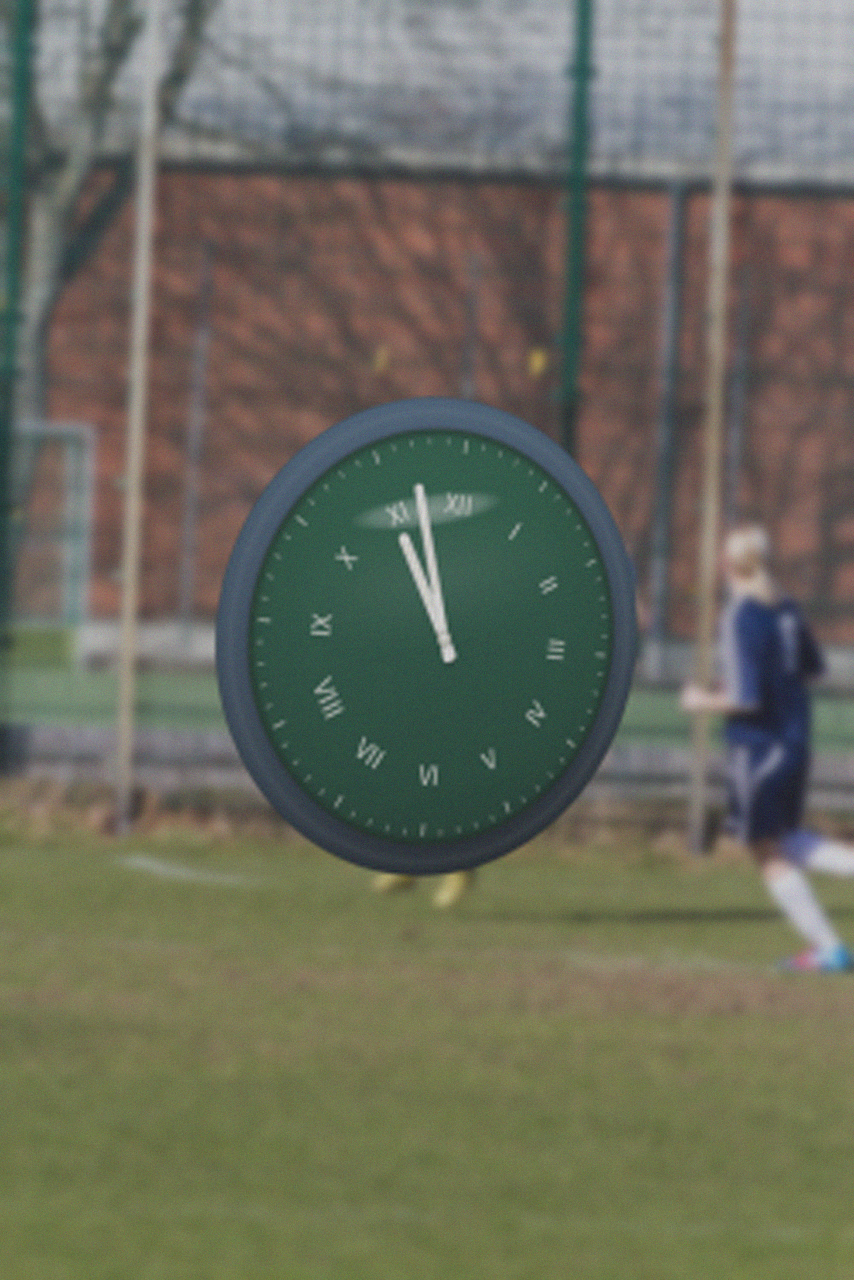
10:57
